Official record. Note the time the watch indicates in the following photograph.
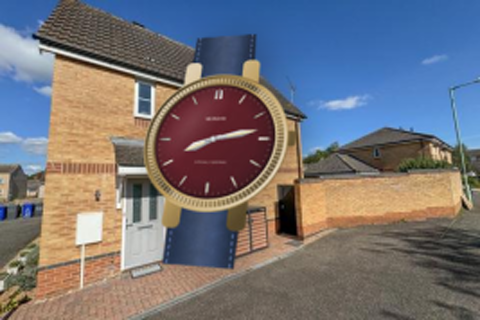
8:13
